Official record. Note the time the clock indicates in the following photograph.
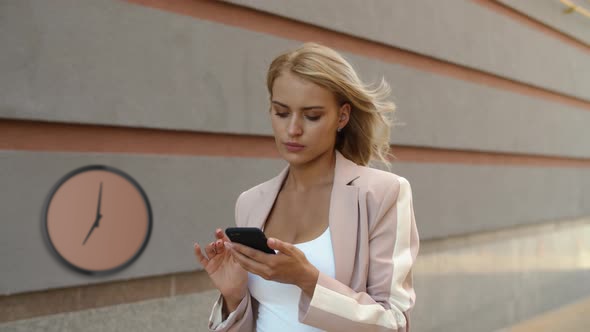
7:01
